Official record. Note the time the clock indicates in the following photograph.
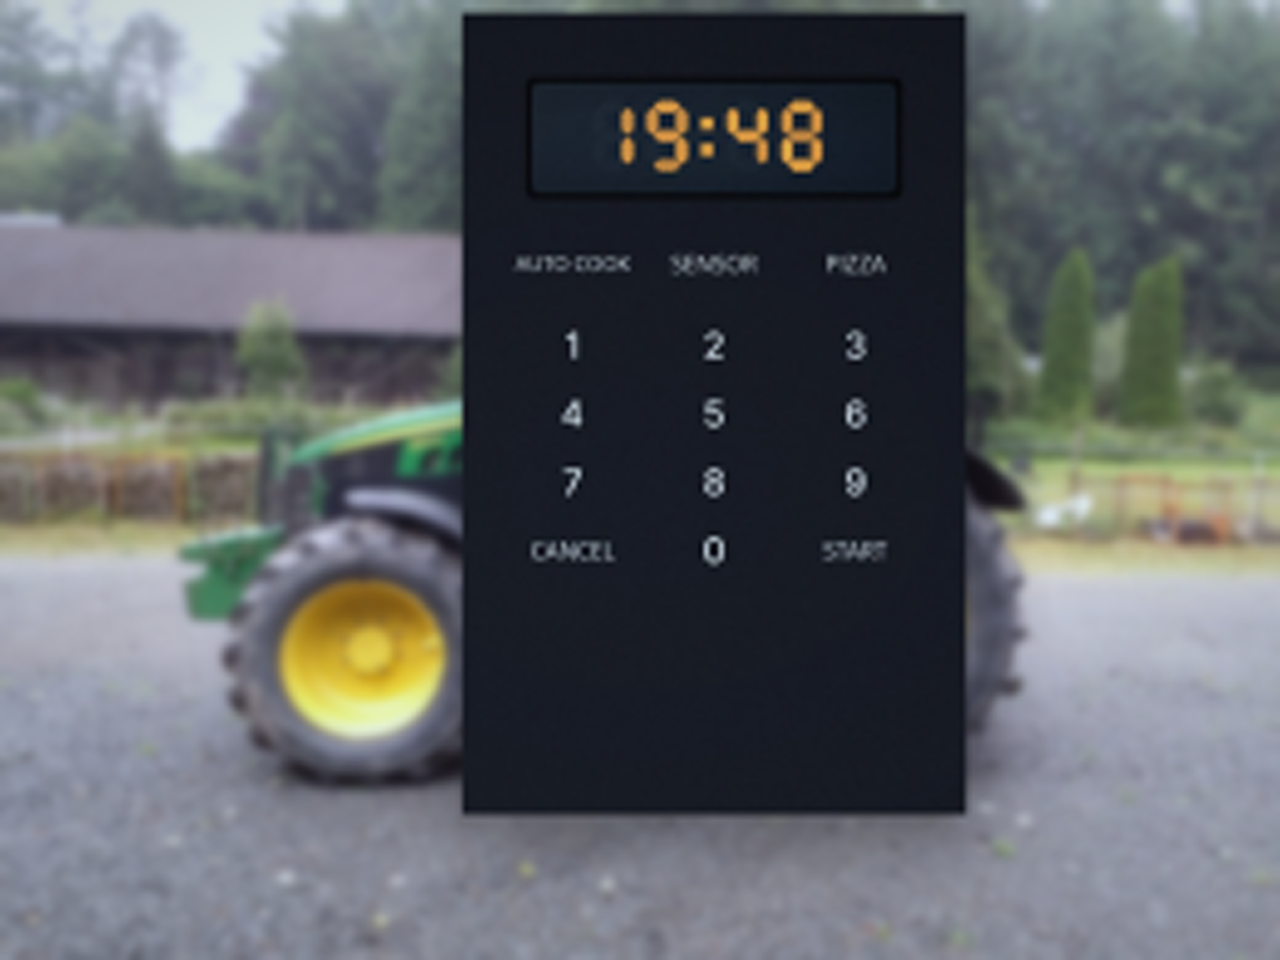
19:48
